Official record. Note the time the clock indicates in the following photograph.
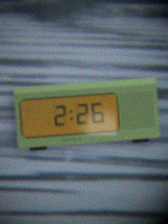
2:26
